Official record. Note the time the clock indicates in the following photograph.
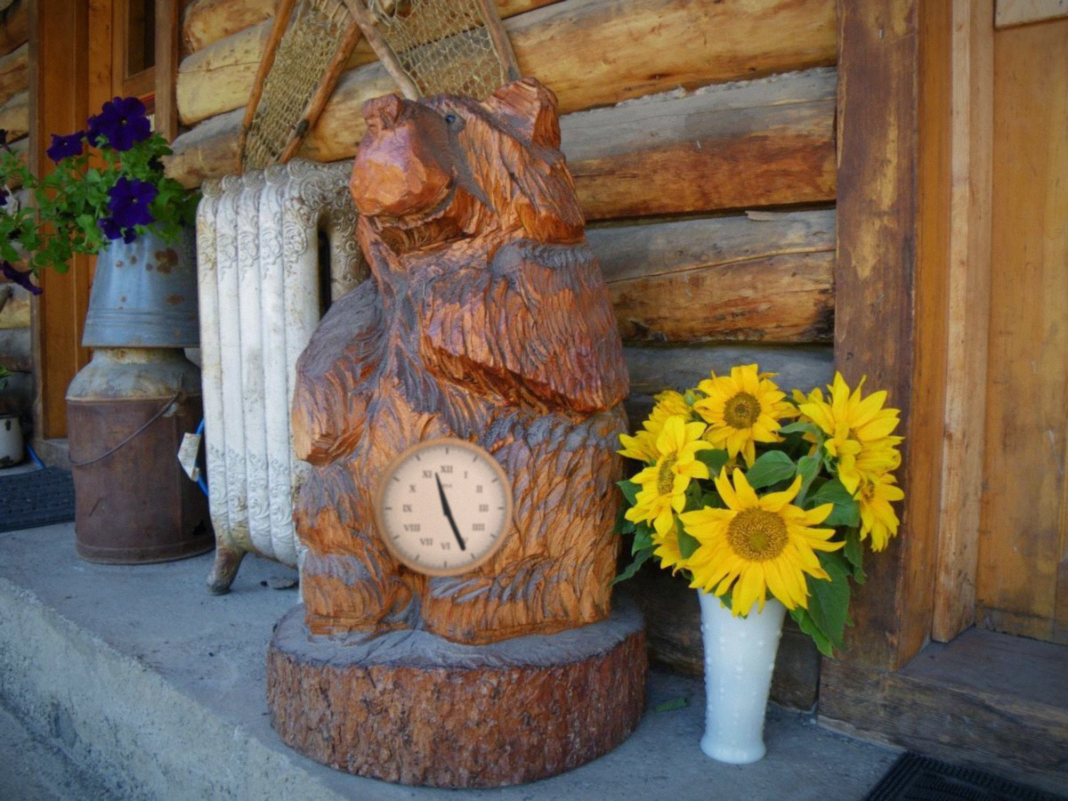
11:26
